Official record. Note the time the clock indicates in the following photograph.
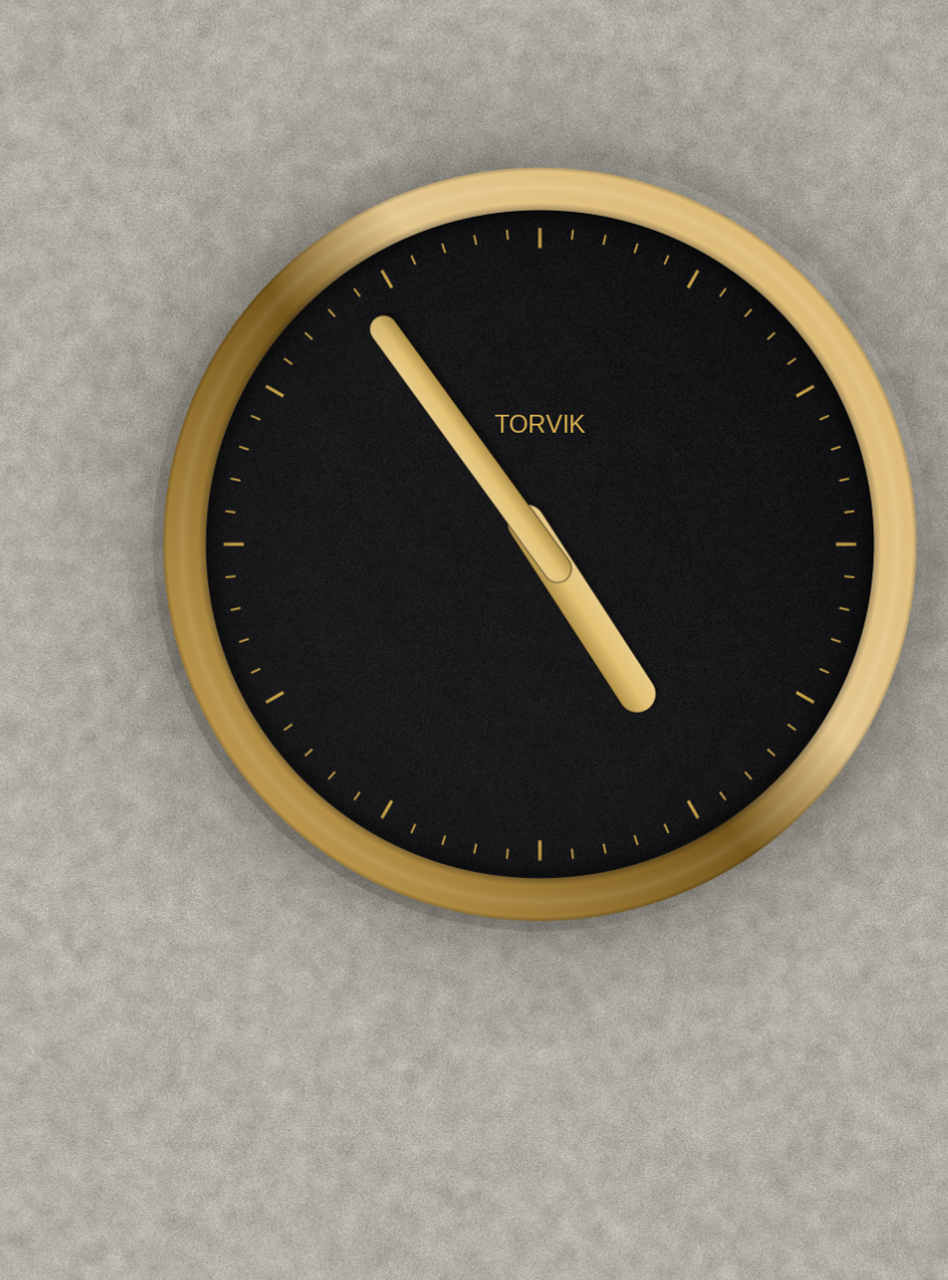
4:54
